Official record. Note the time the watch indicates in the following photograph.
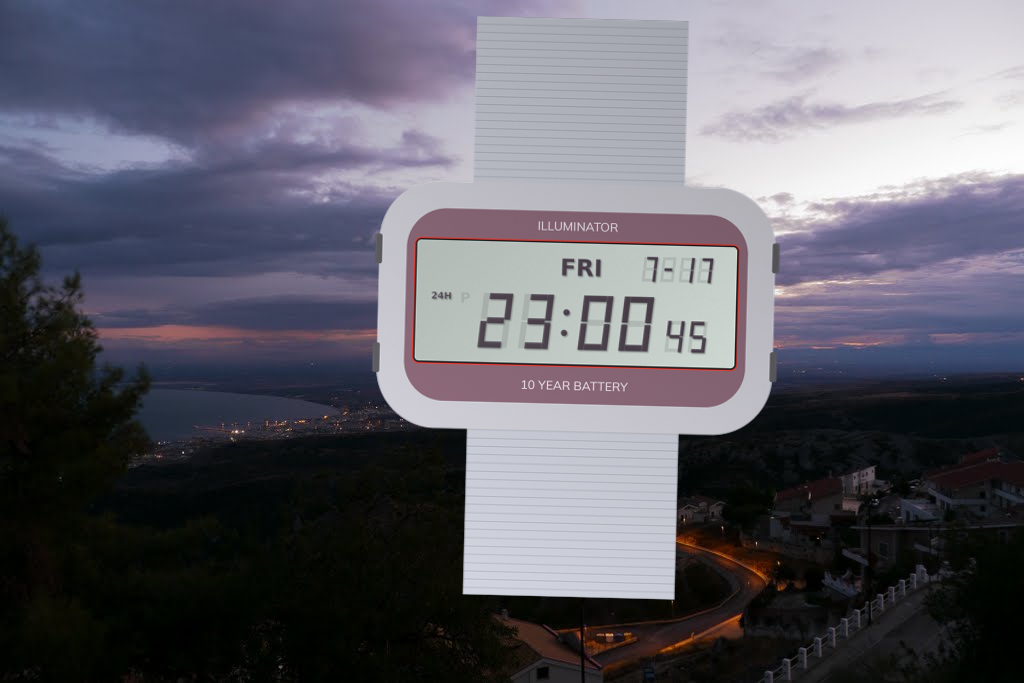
23:00:45
